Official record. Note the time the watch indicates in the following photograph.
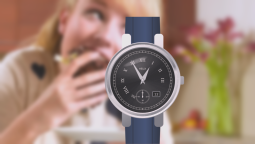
12:55
